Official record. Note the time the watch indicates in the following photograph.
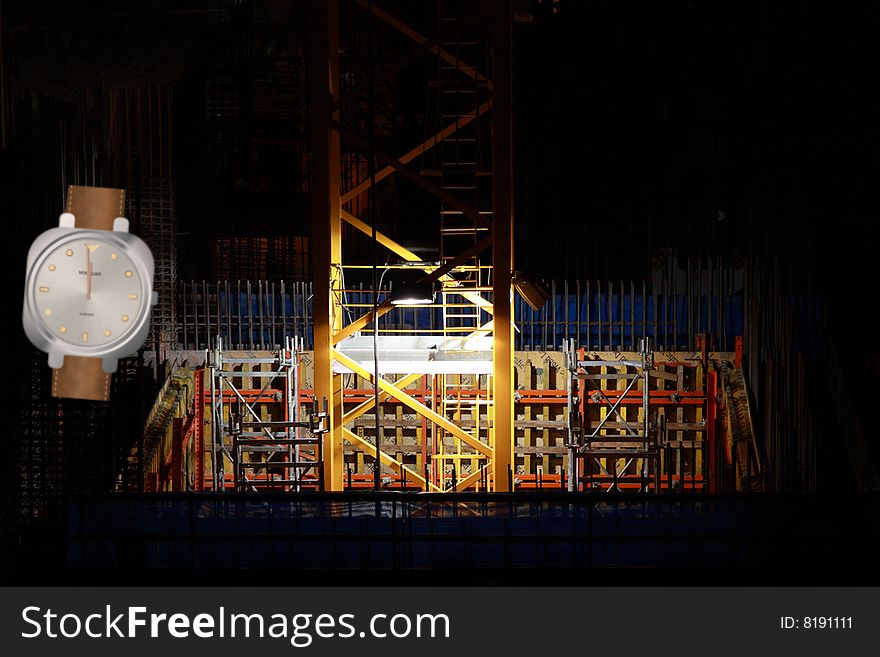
11:59
